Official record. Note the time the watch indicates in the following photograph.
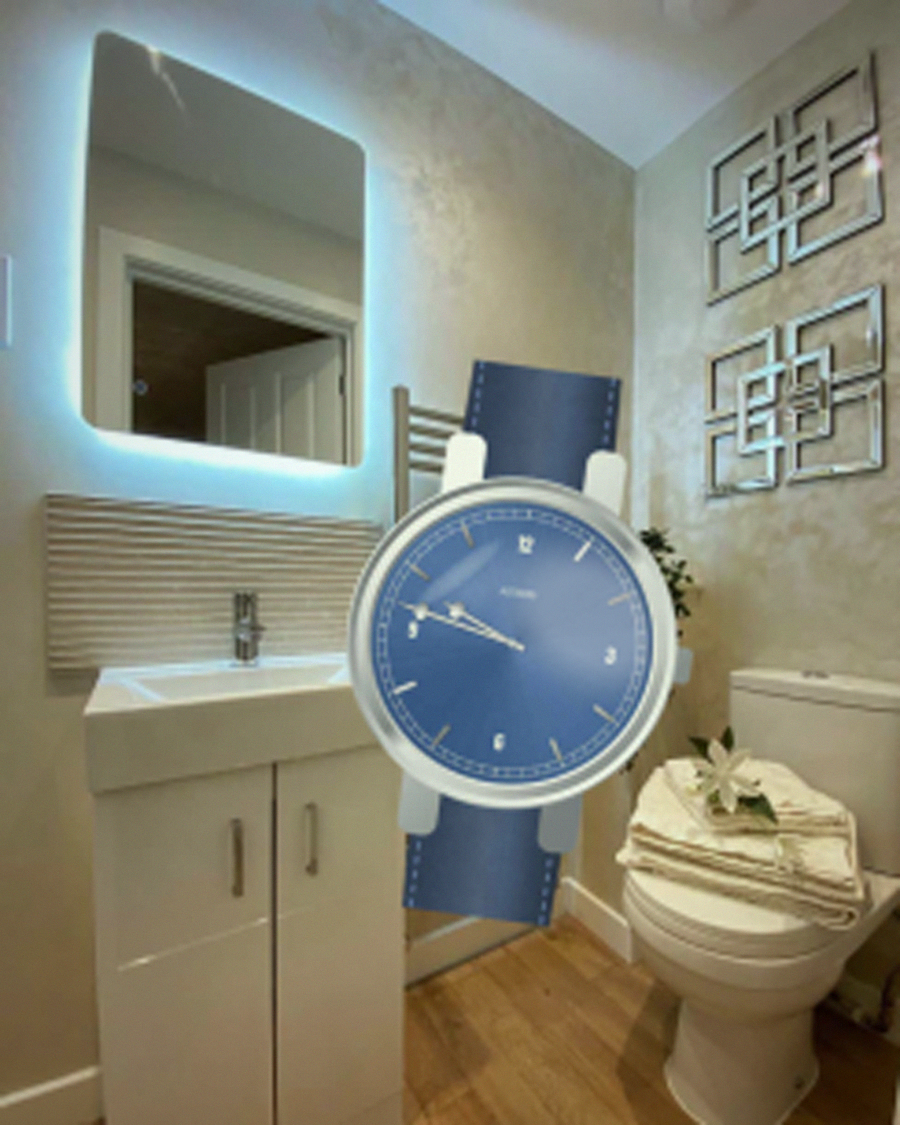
9:47
